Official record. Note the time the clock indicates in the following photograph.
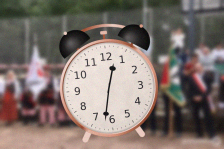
12:32
